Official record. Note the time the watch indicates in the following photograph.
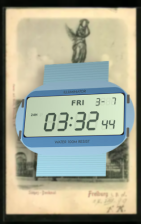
3:32:44
